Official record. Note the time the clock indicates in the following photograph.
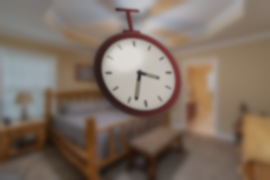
3:33
